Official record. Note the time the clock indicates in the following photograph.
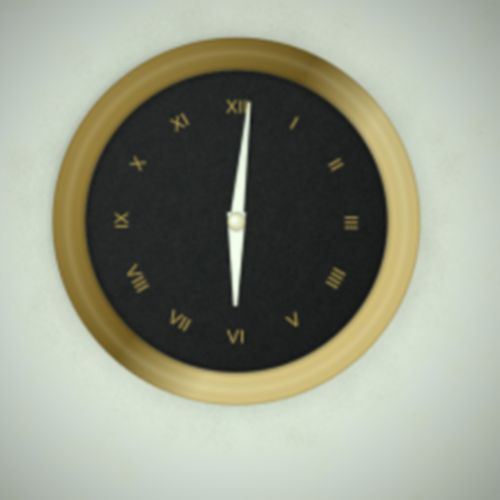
6:01
